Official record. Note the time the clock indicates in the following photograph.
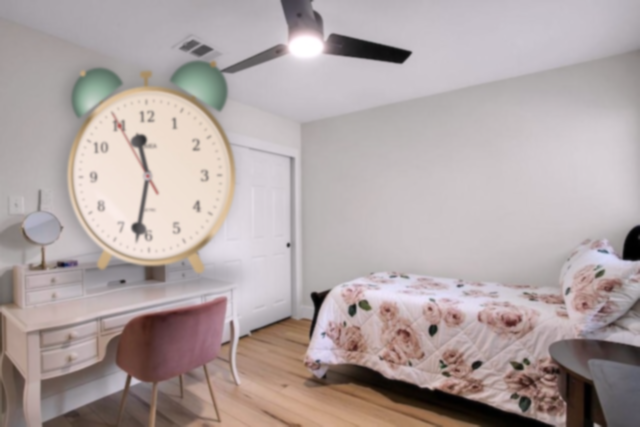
11:31:55
